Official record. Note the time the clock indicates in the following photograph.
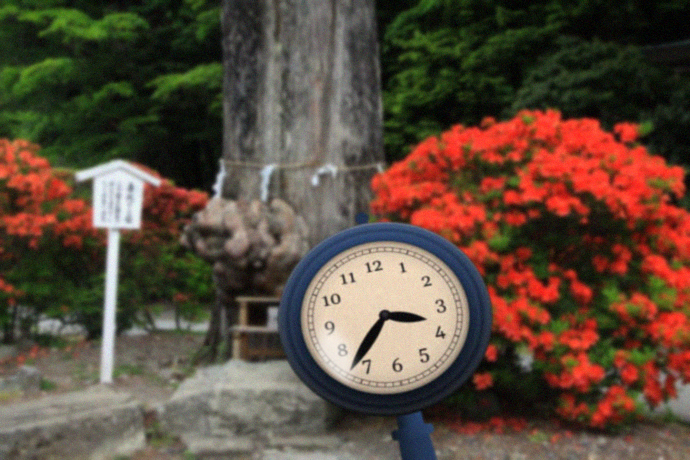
3:37
